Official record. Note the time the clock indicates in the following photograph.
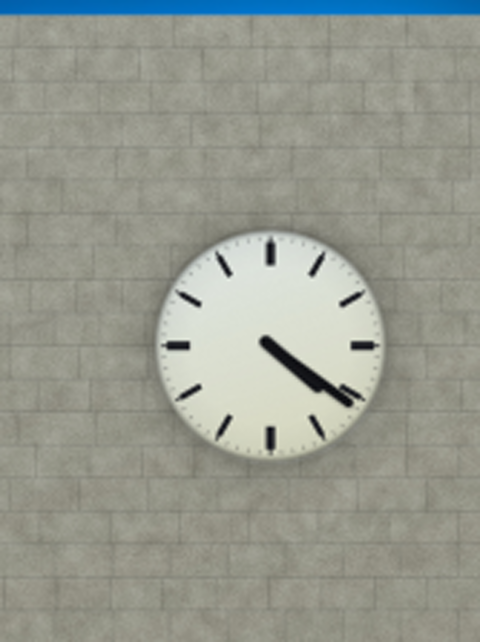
4:21
